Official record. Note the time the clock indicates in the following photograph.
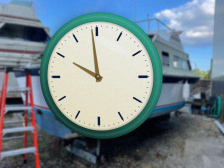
9:59
